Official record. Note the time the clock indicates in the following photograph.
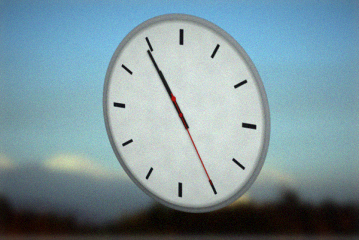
10:54:25
